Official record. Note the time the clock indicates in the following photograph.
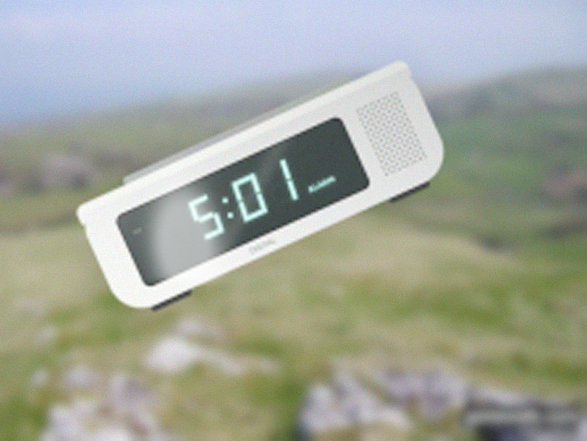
5:01
